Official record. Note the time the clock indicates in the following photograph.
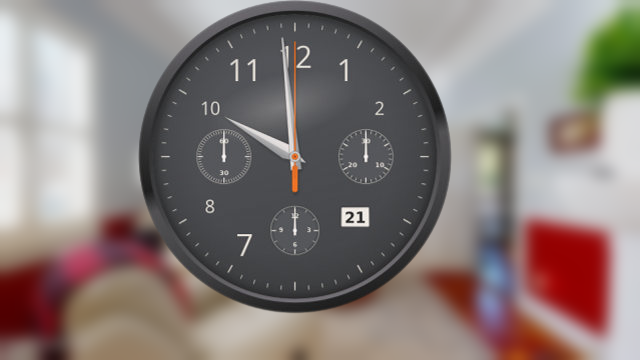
9:59
